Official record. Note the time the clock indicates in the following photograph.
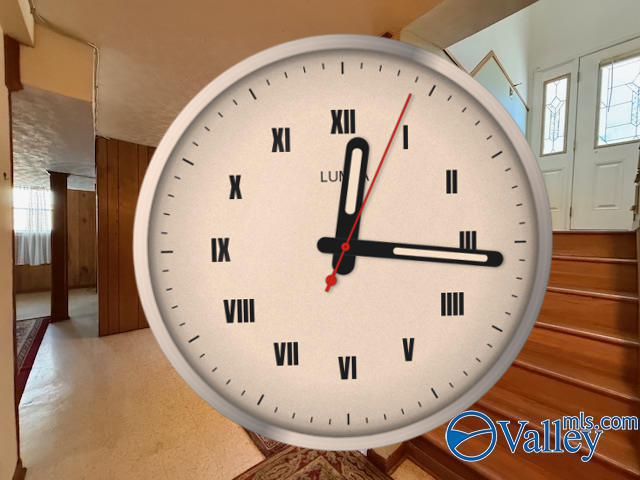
12:16:04
